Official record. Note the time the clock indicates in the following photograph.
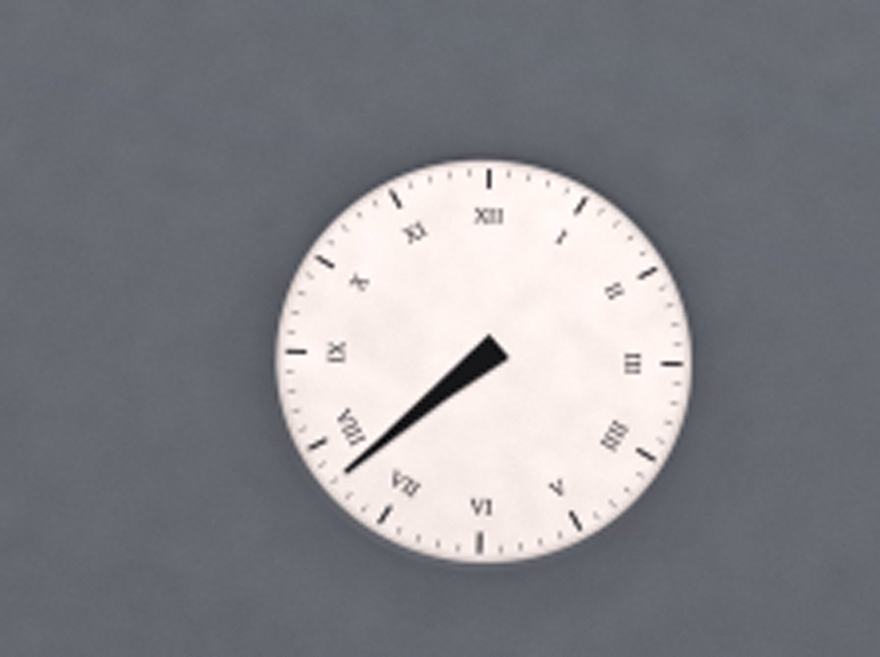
7:38
